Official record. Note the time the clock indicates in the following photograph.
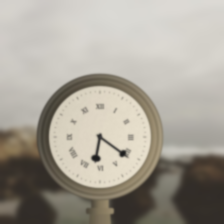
6:21
